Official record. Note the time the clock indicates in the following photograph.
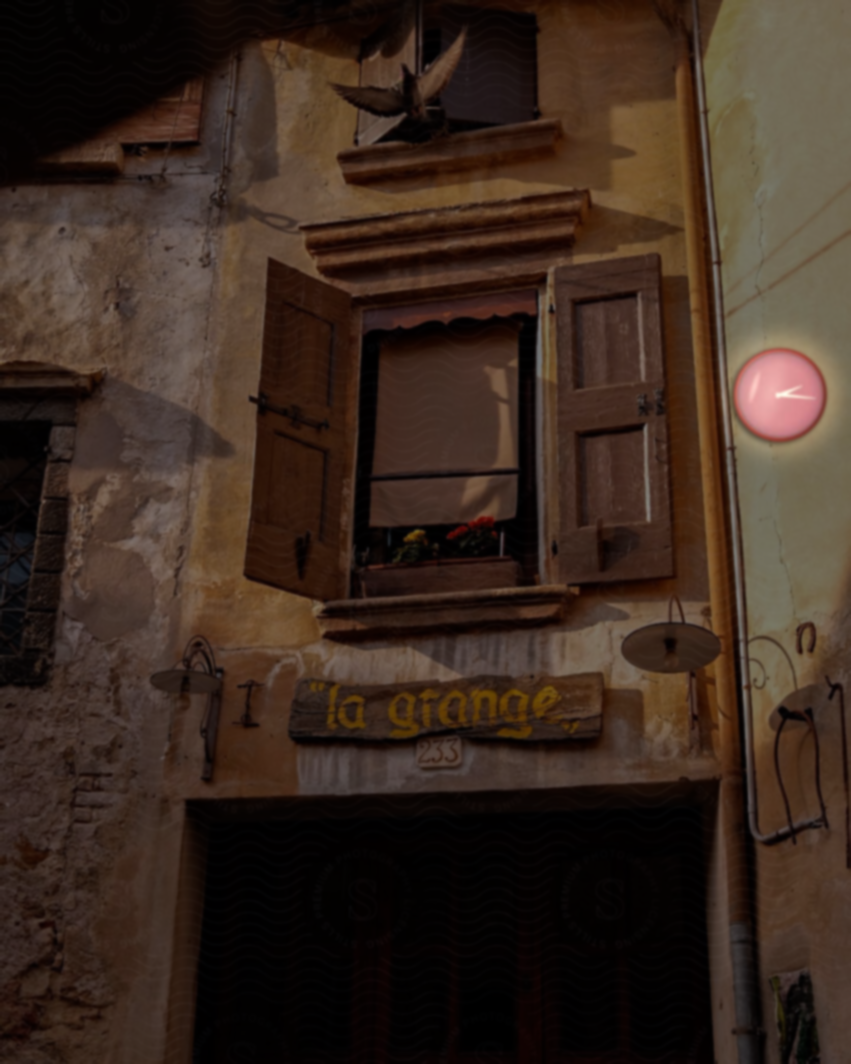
2:16
